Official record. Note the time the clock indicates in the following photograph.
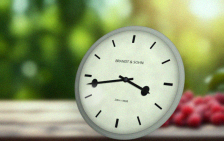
3:43
